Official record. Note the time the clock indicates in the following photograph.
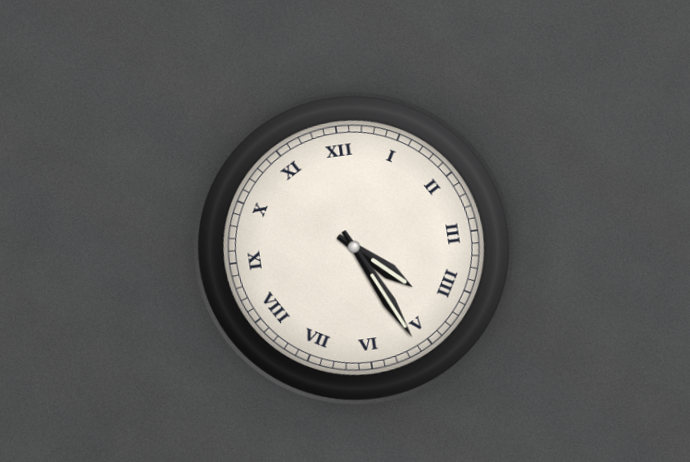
4:26
